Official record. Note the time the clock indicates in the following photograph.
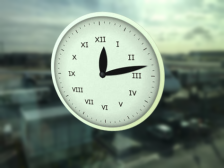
12:13
